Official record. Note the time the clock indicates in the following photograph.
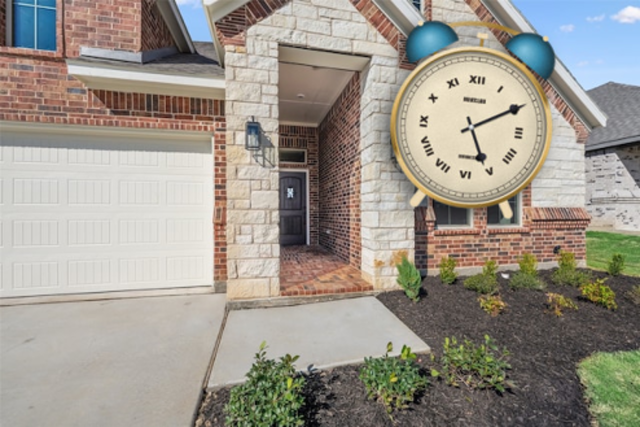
5:10
